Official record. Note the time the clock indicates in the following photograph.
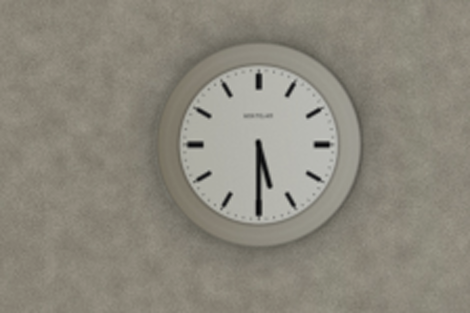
5:30
